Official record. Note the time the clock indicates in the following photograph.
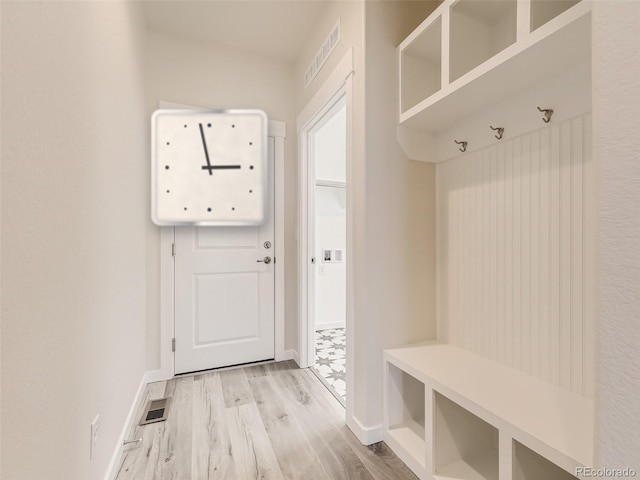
2:58
